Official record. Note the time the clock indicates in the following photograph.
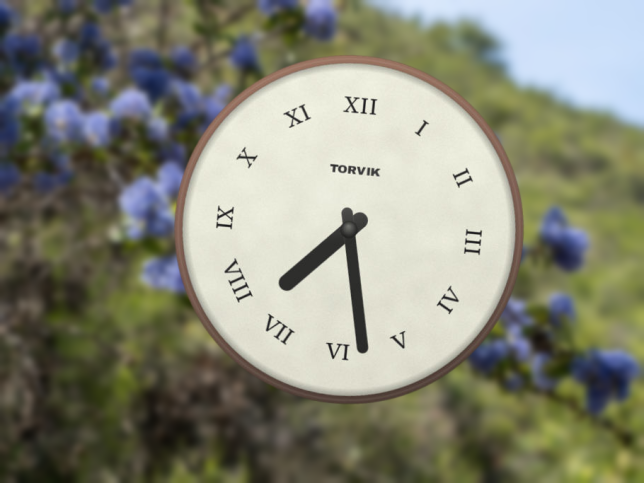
7:28
